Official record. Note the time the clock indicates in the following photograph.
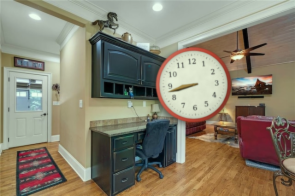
8:43
